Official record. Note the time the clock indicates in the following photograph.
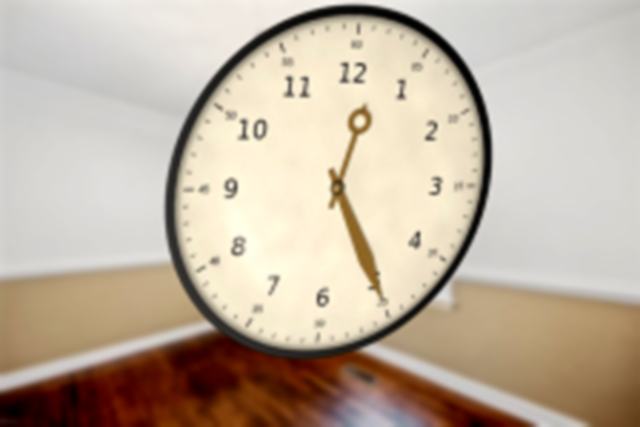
12:25
